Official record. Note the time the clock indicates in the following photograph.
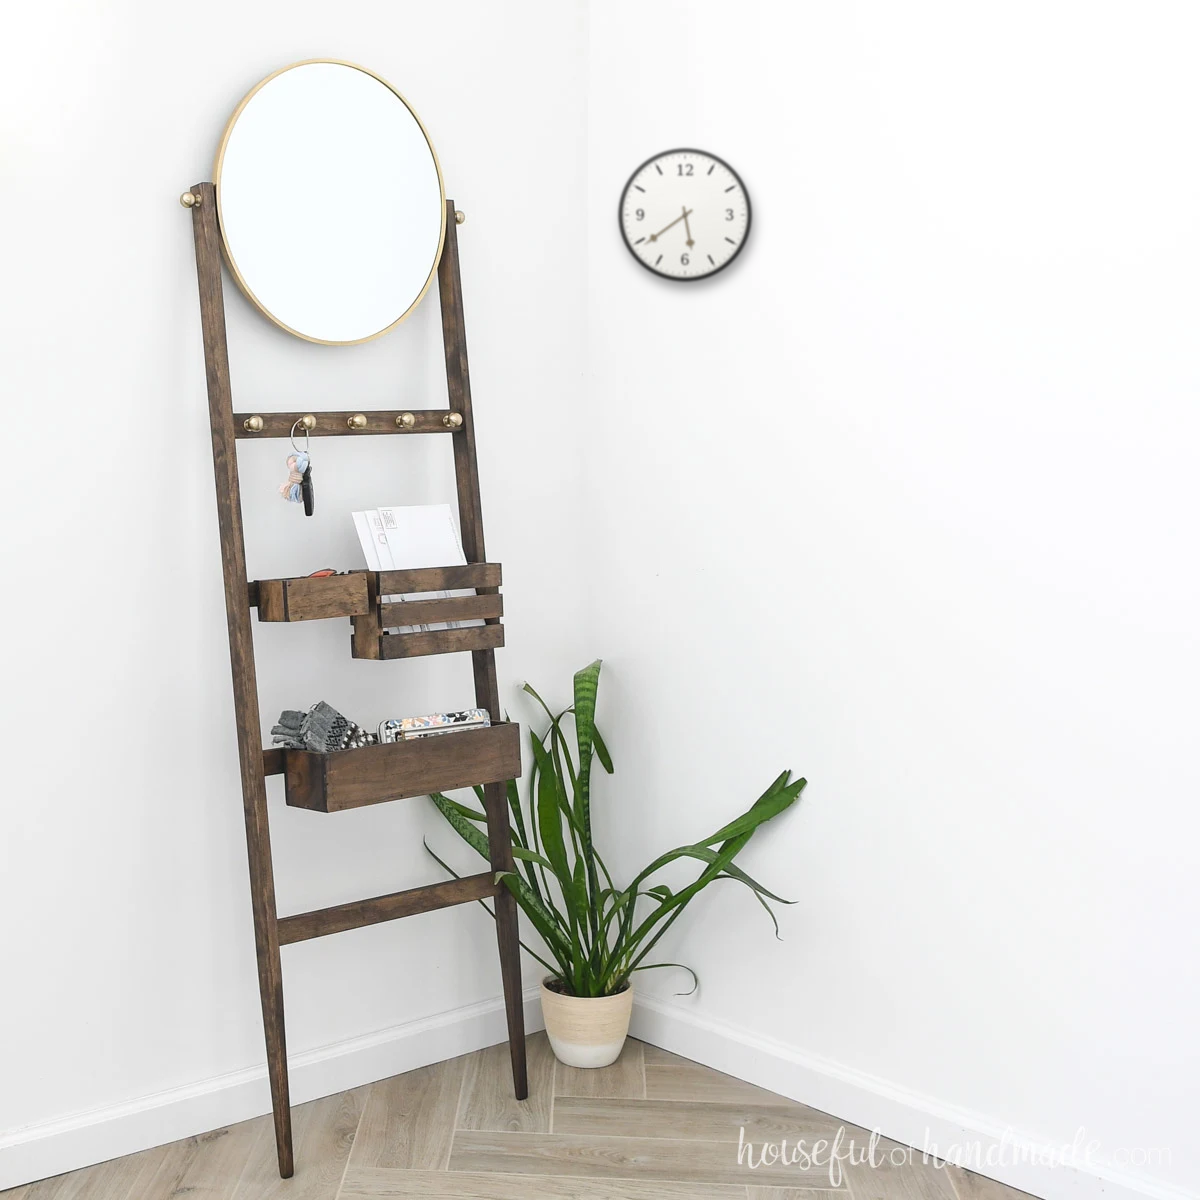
5:39
